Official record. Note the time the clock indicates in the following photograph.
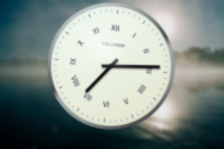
7:14
